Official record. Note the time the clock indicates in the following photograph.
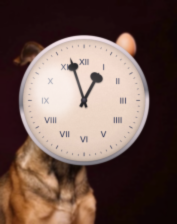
12:57
